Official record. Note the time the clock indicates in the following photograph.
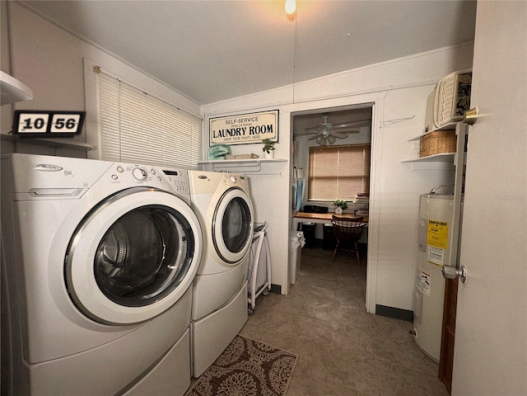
10:56
